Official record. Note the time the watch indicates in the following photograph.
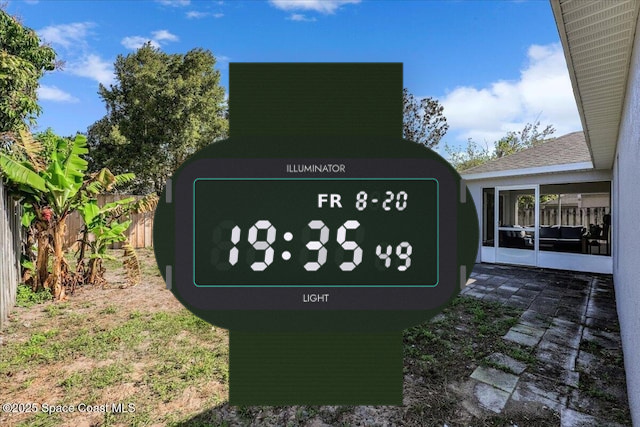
19:35:49
